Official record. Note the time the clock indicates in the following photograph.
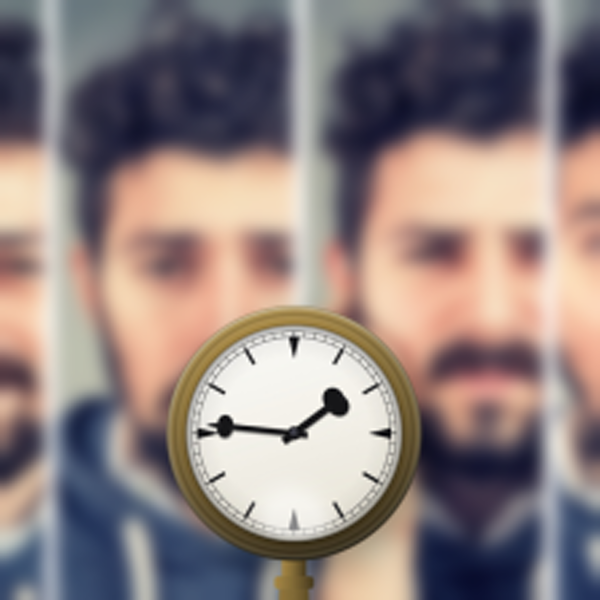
1:46
